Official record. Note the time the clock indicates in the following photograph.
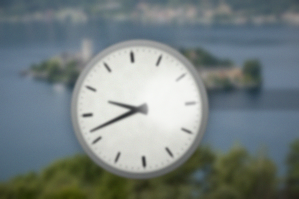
9:42
